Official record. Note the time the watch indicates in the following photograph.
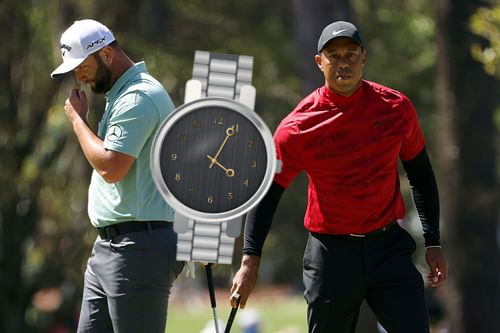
4:04
